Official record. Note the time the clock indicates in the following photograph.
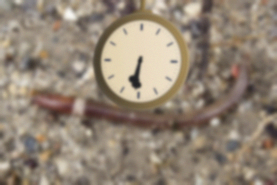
6:31
